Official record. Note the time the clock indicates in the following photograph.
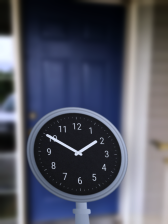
1:50
